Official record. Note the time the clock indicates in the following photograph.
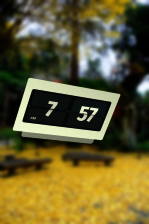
7:57
